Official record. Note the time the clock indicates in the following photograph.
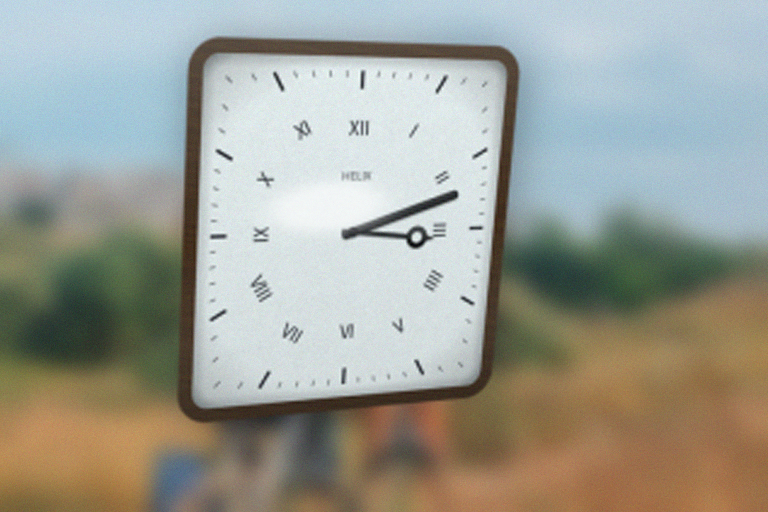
3:12
